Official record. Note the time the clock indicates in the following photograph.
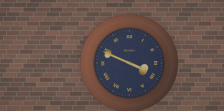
3:49
